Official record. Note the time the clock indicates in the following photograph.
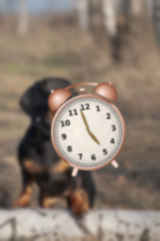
4:58
